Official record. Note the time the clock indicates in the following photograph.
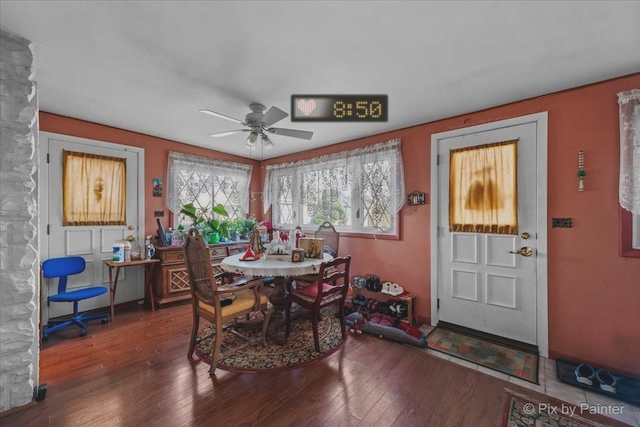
8:50
